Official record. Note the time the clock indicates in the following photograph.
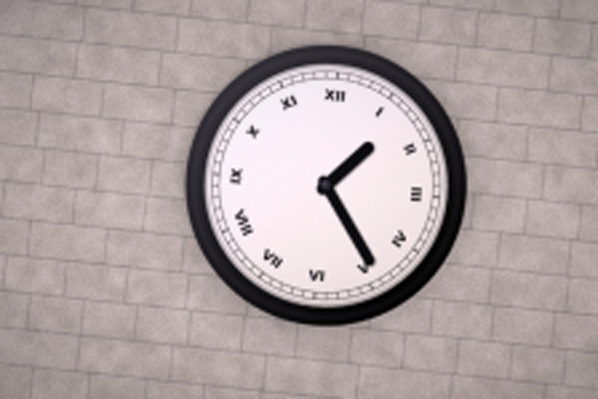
1:24
